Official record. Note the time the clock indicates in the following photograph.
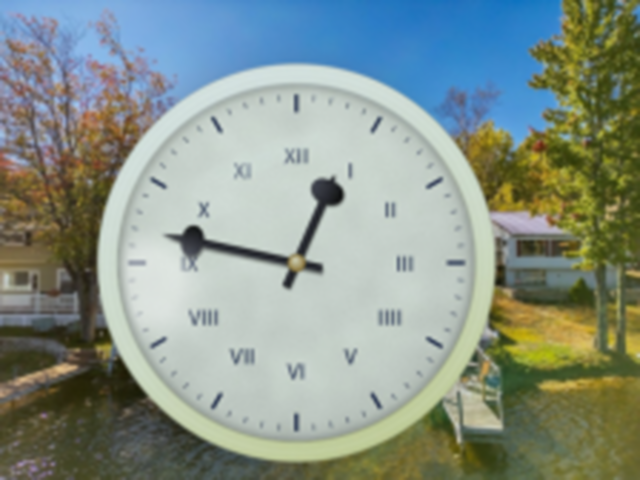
12:47
